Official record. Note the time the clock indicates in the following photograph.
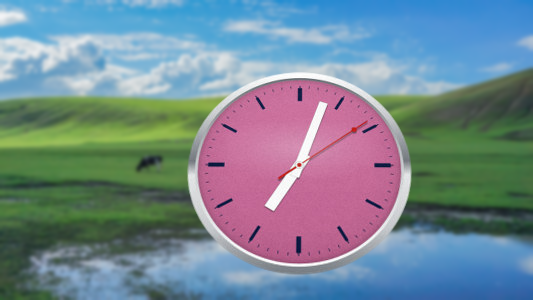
7:03:09
